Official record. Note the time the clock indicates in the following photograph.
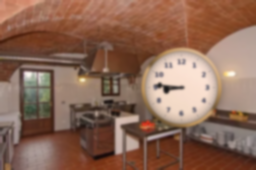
8:46
